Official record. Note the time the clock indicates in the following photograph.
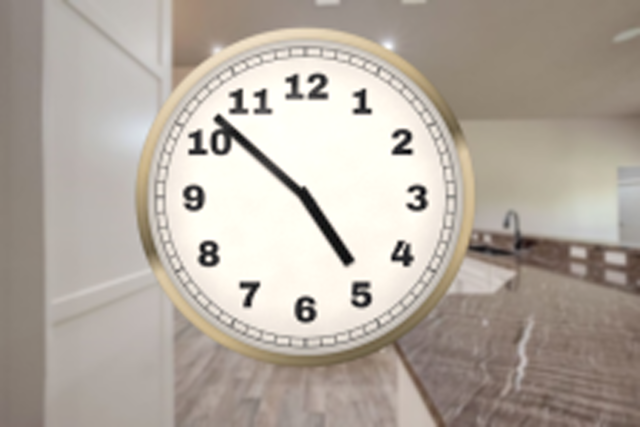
4:52
